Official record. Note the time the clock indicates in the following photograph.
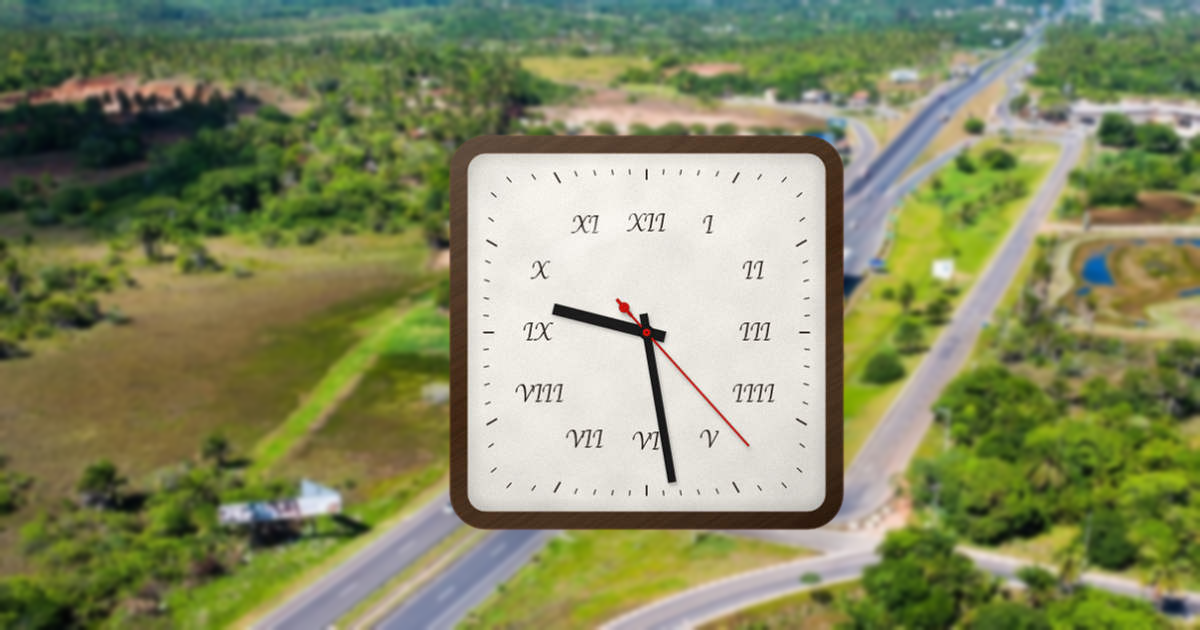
9:28:23
